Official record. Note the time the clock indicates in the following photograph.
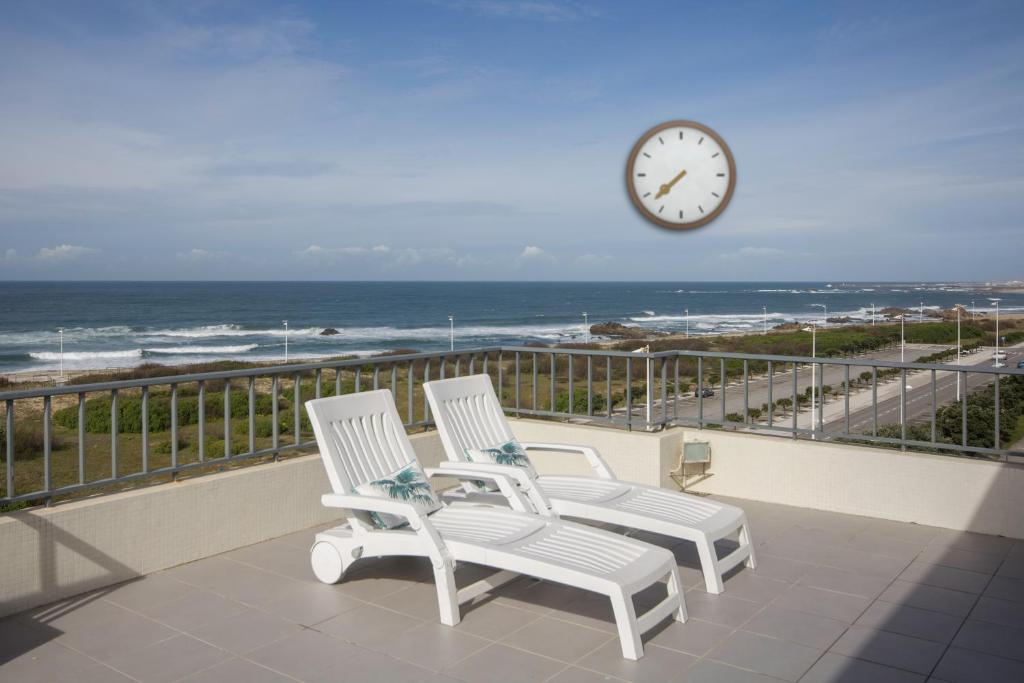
7:38
